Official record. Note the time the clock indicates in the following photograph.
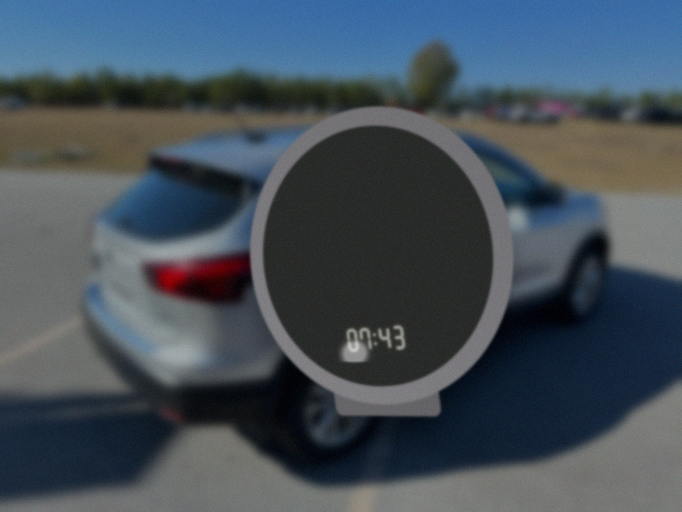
7:43
